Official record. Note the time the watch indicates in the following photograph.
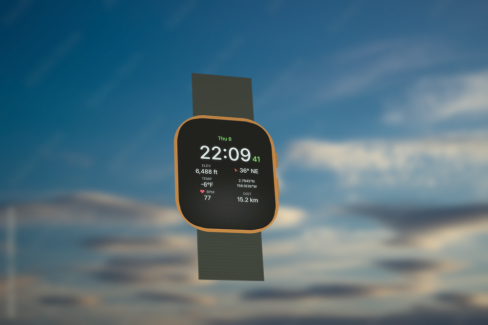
22:09:41
